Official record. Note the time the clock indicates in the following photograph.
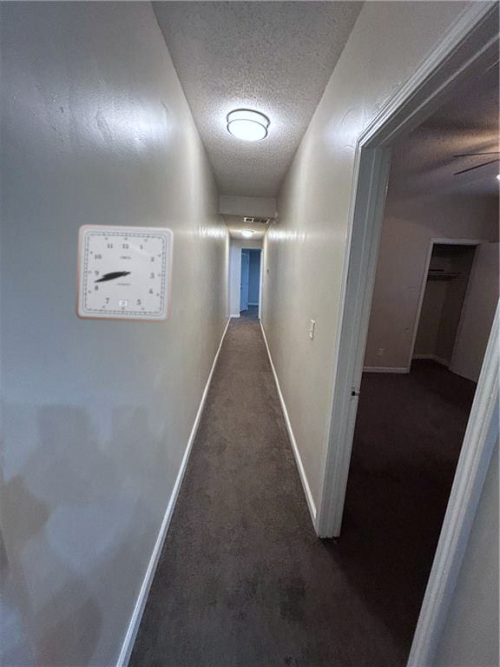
8:42
